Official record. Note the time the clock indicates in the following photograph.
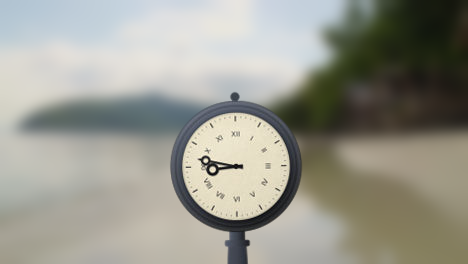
8:47
